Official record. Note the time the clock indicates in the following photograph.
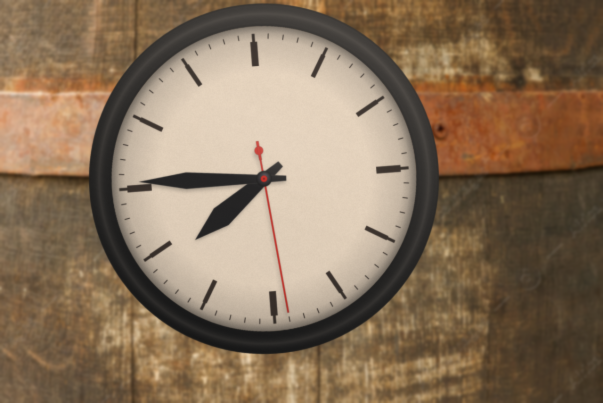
7:45:29
